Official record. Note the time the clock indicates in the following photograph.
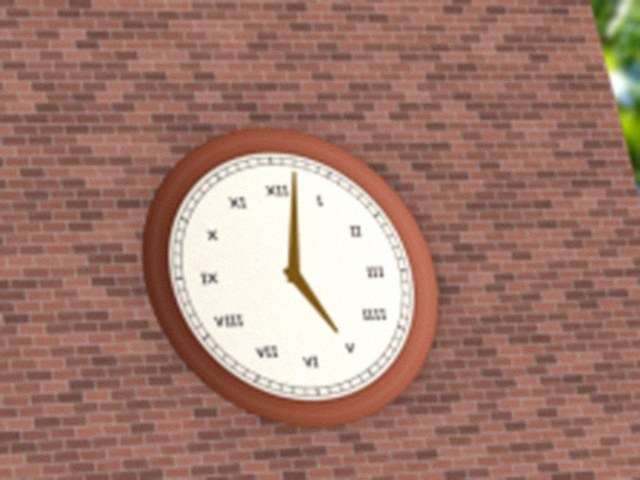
5:02
